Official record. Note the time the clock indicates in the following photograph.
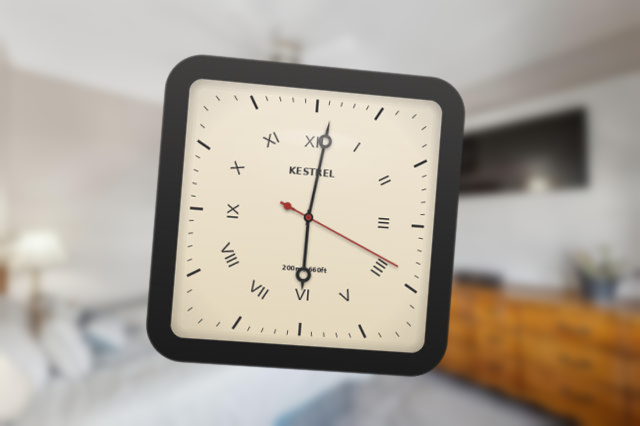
6:01:19
